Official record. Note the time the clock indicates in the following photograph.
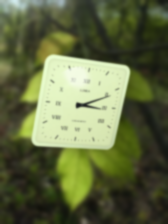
3:11
